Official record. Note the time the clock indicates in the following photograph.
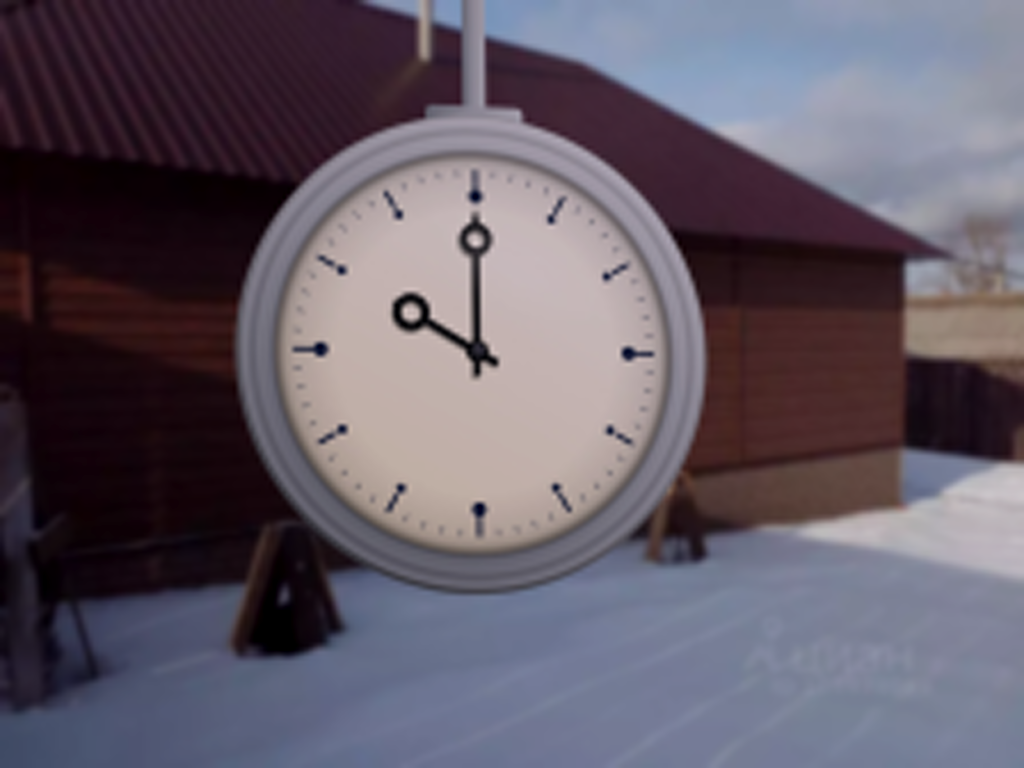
10:00
